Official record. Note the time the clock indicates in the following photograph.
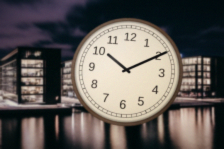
10:10
